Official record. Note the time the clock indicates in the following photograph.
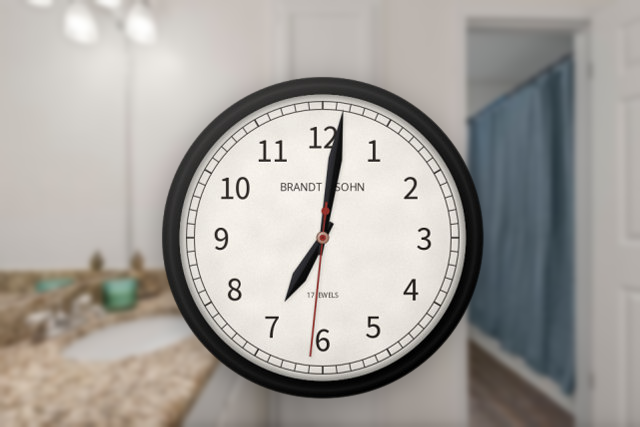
7:01:31
